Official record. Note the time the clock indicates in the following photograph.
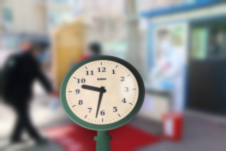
9:32
